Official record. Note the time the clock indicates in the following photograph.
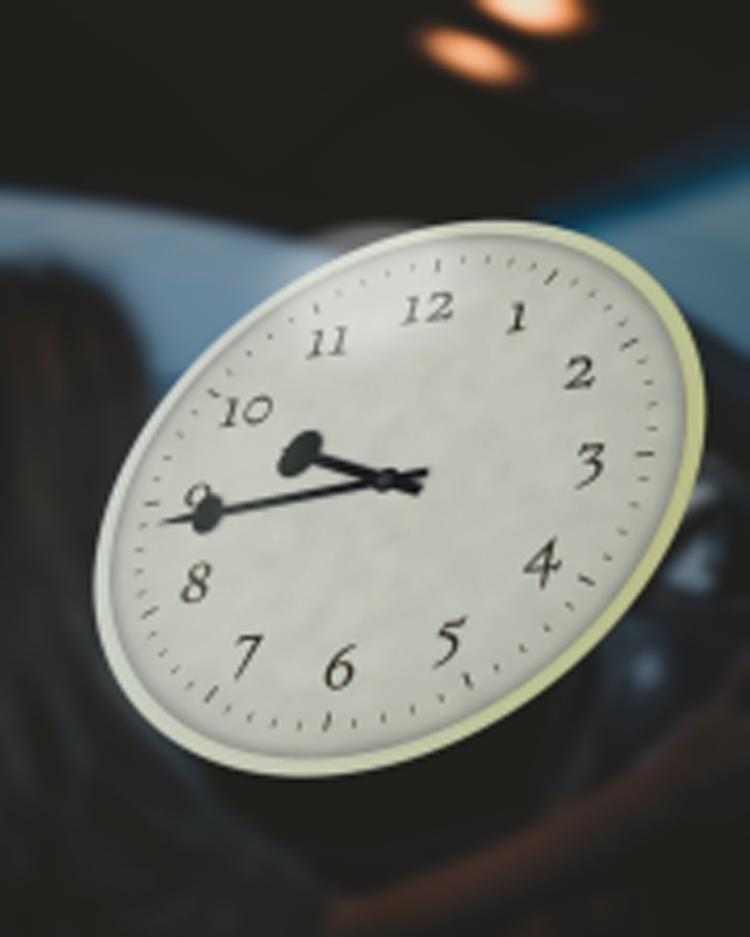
9:44
